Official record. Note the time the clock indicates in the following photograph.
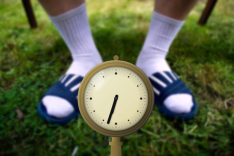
6:33
